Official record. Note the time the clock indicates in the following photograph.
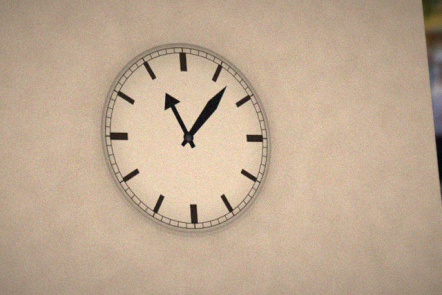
11:07
